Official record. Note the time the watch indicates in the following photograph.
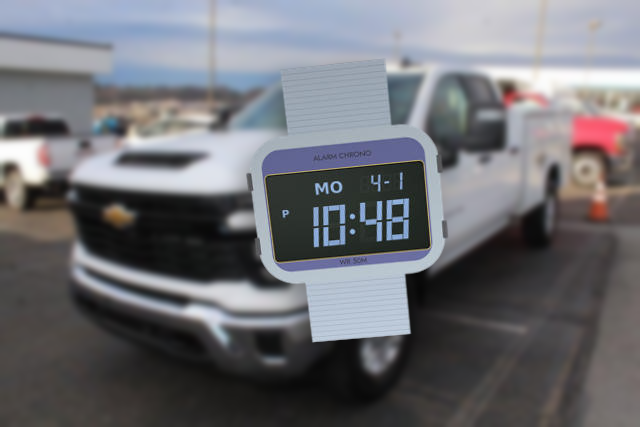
10:48
